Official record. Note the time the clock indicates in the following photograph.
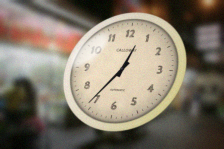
12:36
